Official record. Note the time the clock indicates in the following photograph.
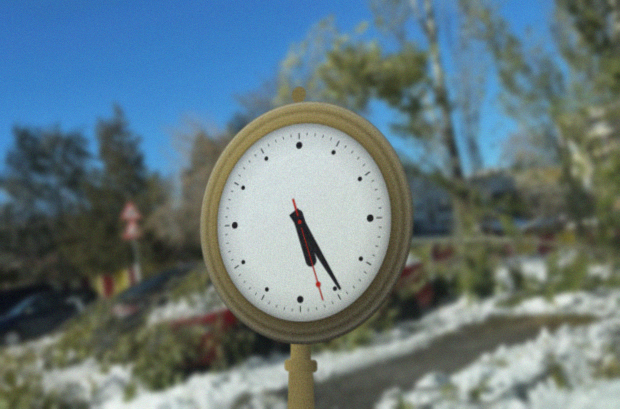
5:24:27
